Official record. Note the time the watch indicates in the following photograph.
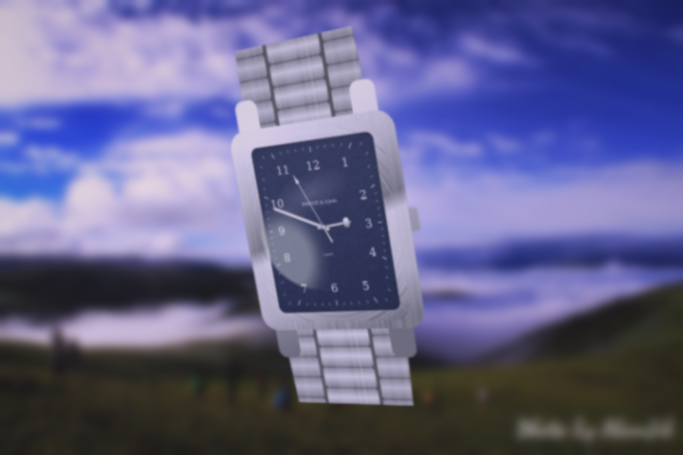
2:48:56
